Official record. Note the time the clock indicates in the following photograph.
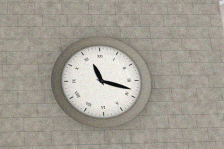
11:18
